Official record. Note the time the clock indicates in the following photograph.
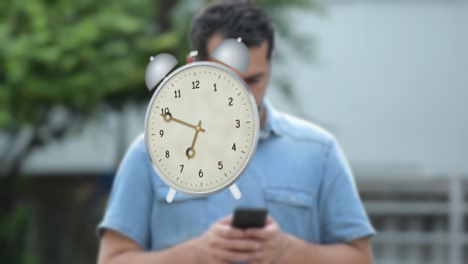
6:49
